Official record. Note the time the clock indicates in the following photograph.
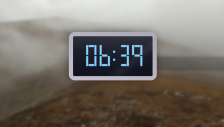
6:39
